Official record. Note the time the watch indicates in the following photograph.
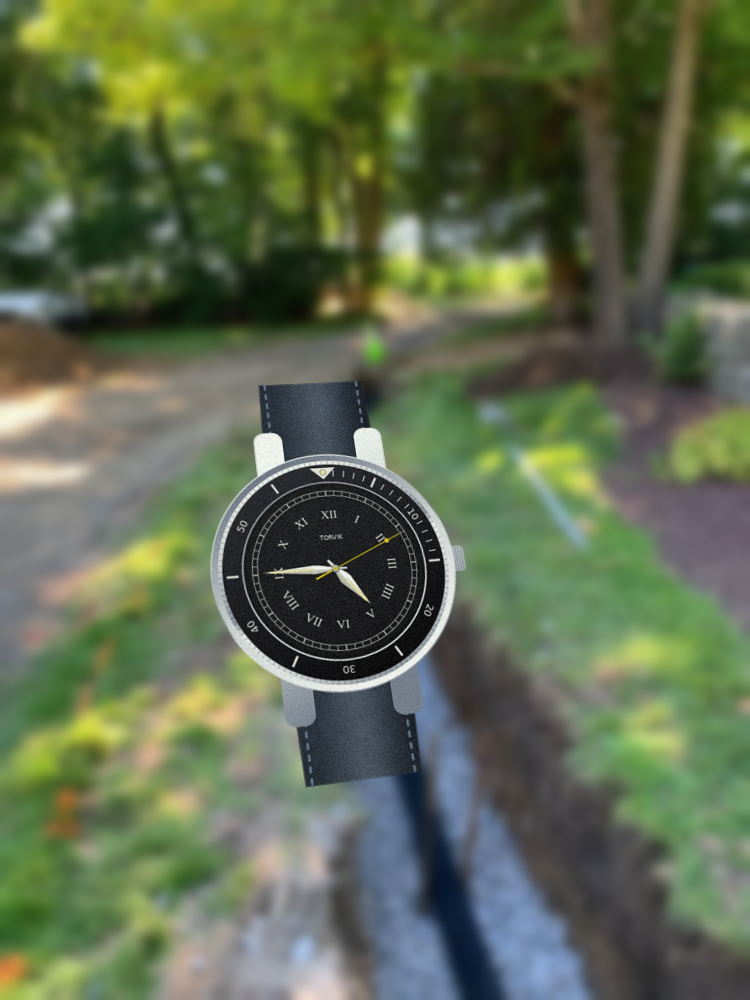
4:45:11
